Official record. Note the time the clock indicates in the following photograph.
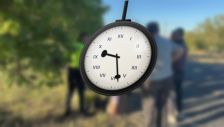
9:28
